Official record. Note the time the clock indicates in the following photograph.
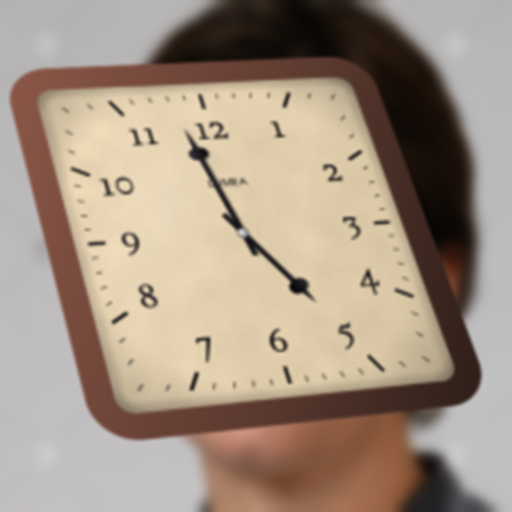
4:58
